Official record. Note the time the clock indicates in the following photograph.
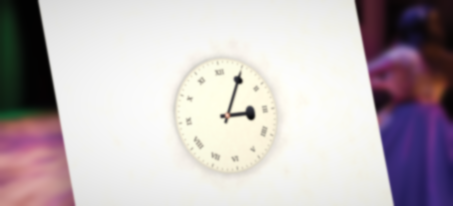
3:05
